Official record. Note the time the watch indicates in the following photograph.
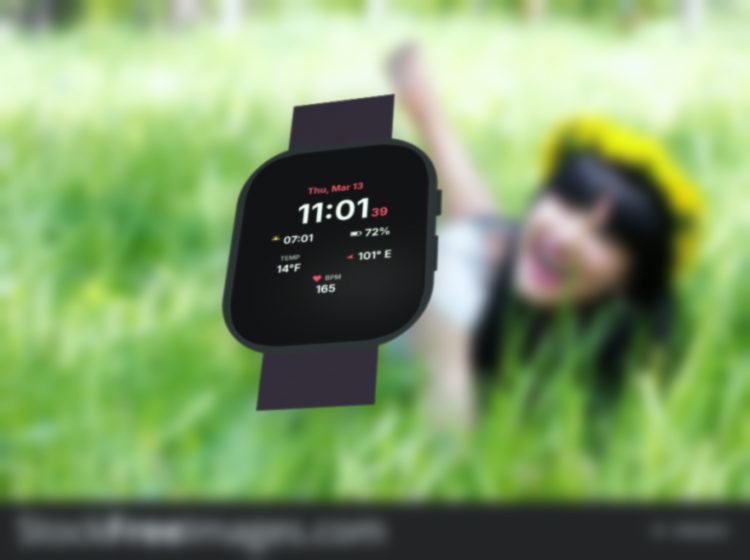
11:01:39
